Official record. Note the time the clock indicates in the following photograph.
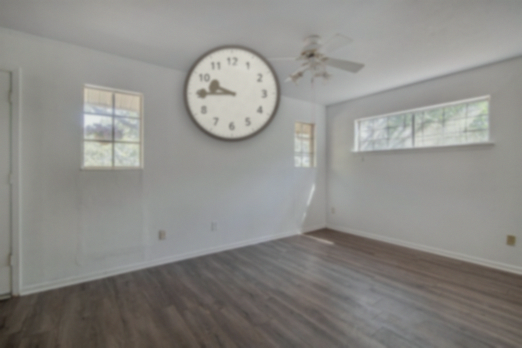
9:45
